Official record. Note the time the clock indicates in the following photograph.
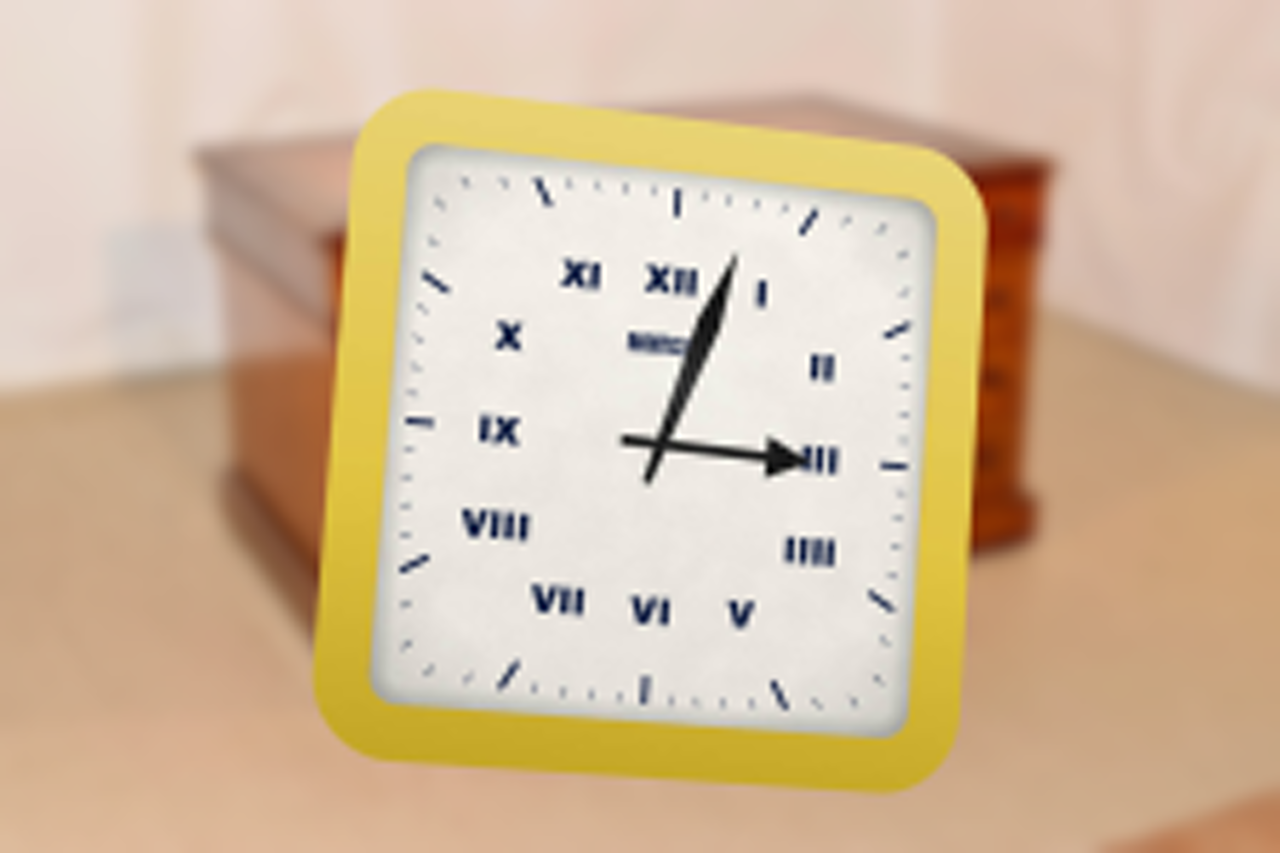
3:03
